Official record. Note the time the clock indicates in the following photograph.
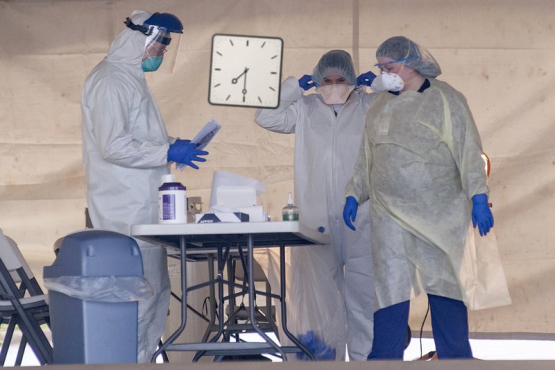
7:30
